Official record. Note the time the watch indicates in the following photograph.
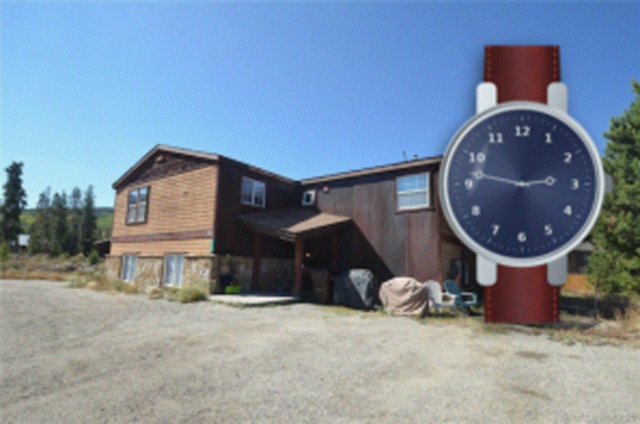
2:47
